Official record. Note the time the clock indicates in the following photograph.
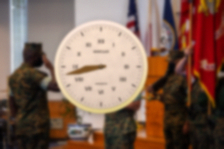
8:43
